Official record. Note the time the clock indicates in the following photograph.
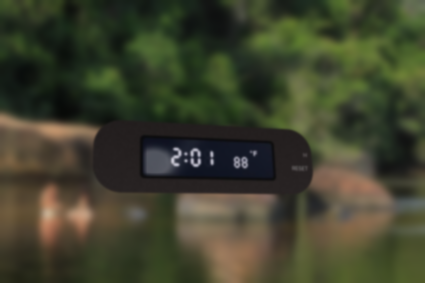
2:01
